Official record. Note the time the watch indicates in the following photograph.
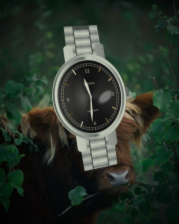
11:31
